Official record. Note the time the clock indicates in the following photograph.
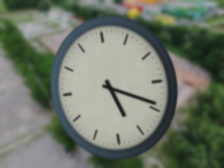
5:19
